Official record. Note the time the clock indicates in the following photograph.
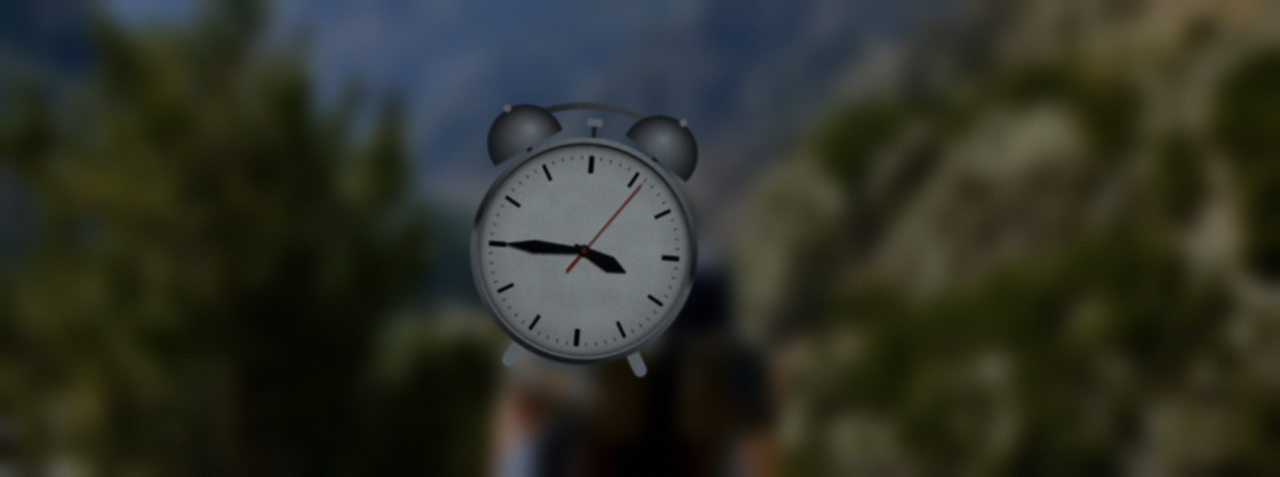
3:45:06
